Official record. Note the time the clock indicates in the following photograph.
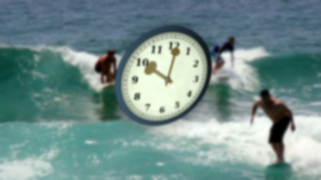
10:01
